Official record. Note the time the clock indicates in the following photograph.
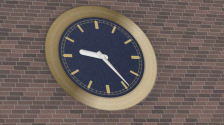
9:24
